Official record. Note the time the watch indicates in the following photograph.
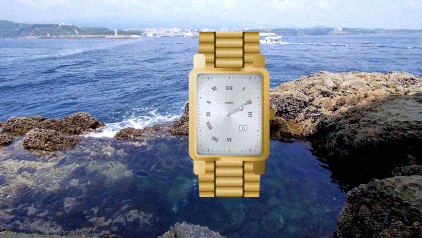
2:09
